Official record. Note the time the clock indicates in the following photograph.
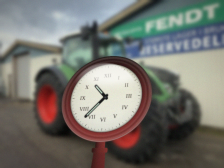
10:37
